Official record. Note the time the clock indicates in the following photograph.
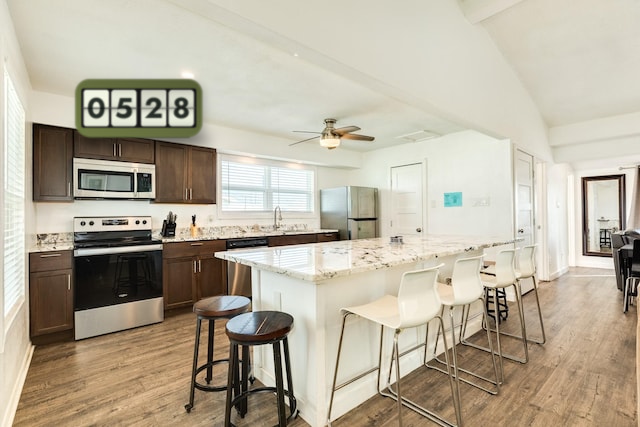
5:28
